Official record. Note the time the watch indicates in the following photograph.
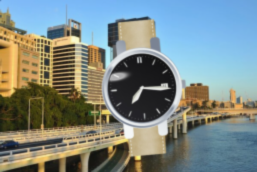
7:16
